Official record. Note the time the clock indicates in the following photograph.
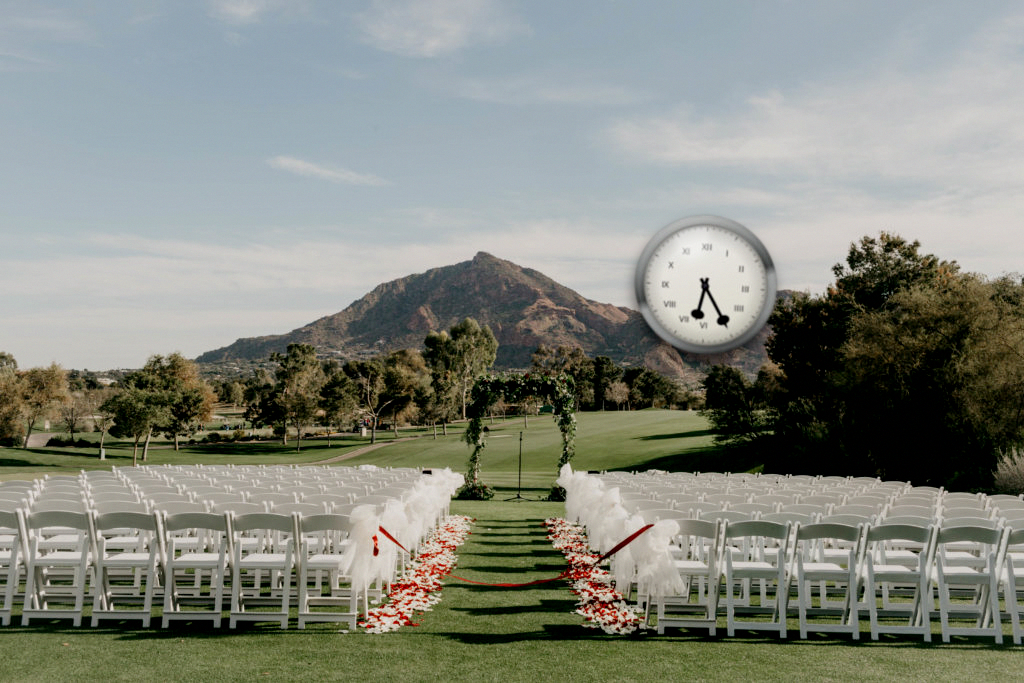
6:25
